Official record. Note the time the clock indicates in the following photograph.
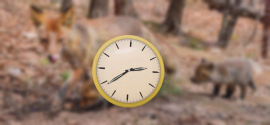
2:39
